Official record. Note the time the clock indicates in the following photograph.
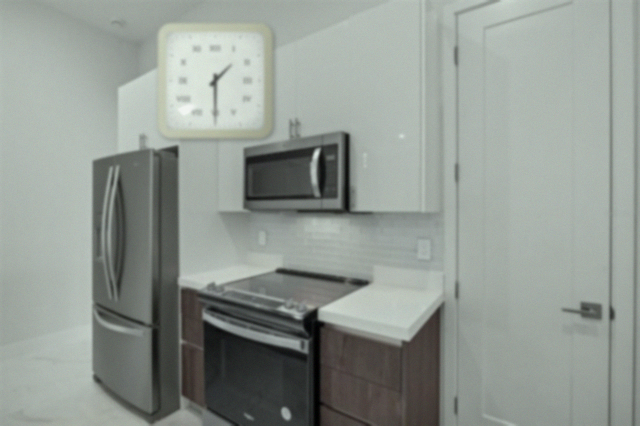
1:30
